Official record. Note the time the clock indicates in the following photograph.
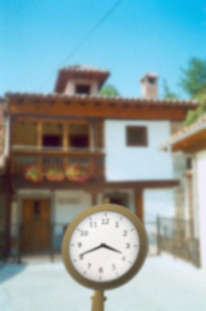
3:41
